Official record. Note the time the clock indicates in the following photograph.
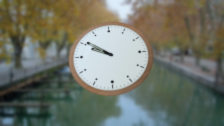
9:51
